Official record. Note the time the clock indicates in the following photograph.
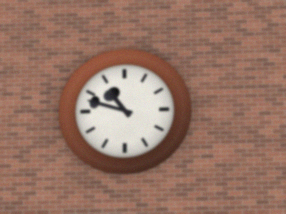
10:48
